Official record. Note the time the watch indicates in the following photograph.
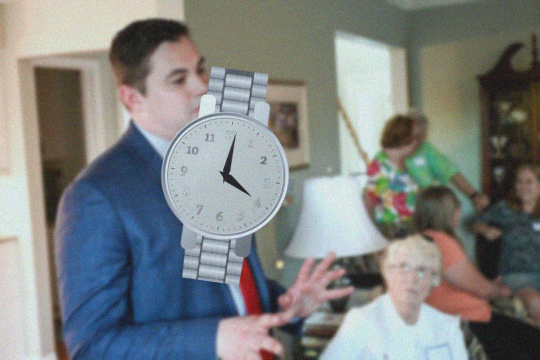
4:01
